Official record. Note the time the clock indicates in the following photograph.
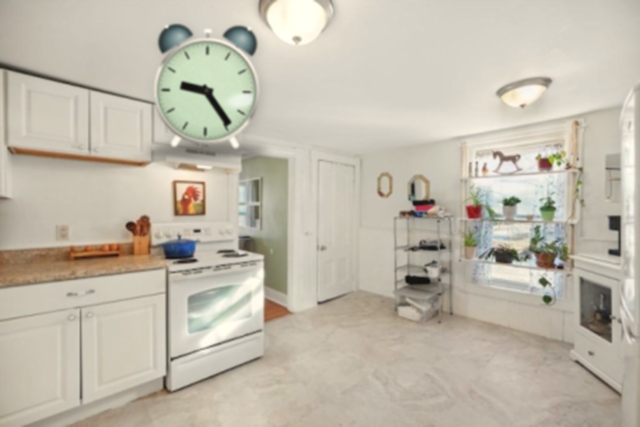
9:24
